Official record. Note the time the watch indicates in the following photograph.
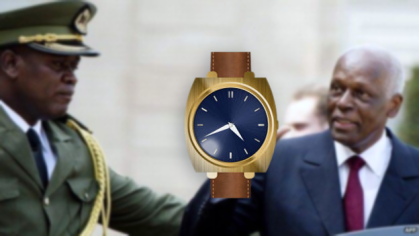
4:41
